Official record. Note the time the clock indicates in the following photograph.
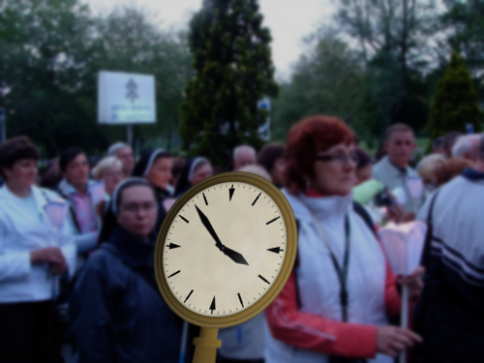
3:53
